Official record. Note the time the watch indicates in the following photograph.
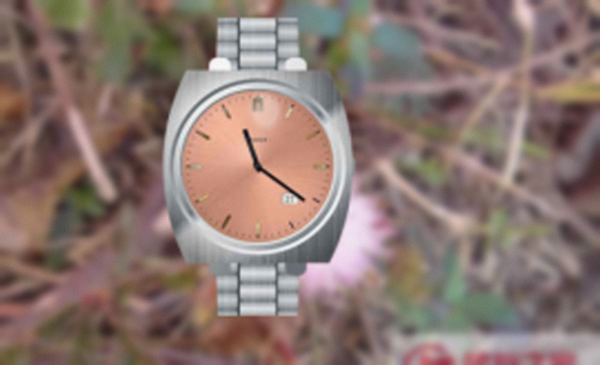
11:21
